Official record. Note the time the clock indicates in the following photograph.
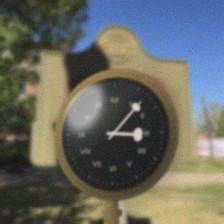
3:07
